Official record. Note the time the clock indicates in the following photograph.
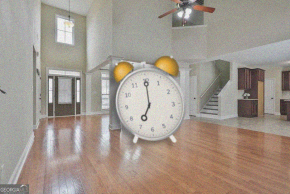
7:00
